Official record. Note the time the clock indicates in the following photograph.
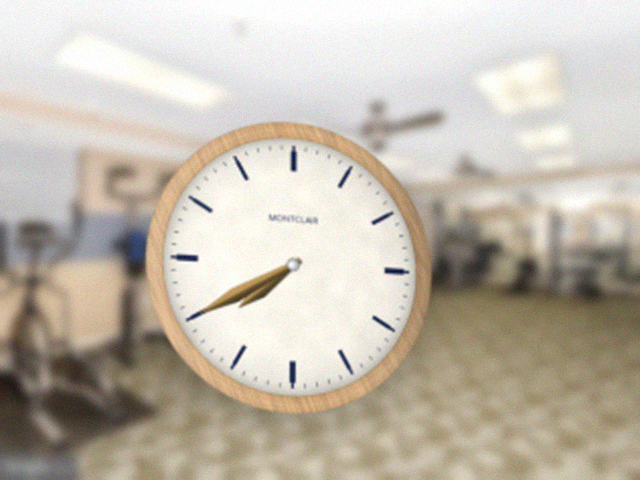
7:40
